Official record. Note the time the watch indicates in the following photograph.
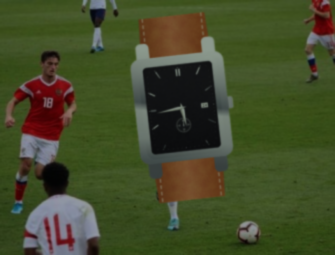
5:44
